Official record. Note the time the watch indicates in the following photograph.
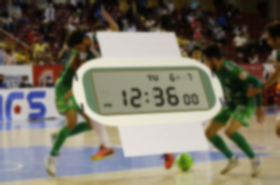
12:36
